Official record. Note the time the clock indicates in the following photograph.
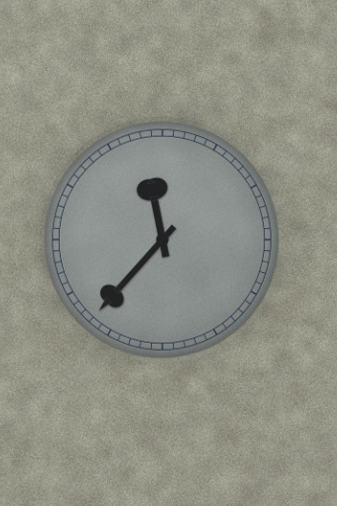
11:37
